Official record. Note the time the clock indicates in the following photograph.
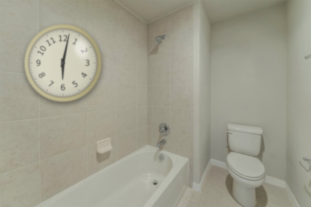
6:02
